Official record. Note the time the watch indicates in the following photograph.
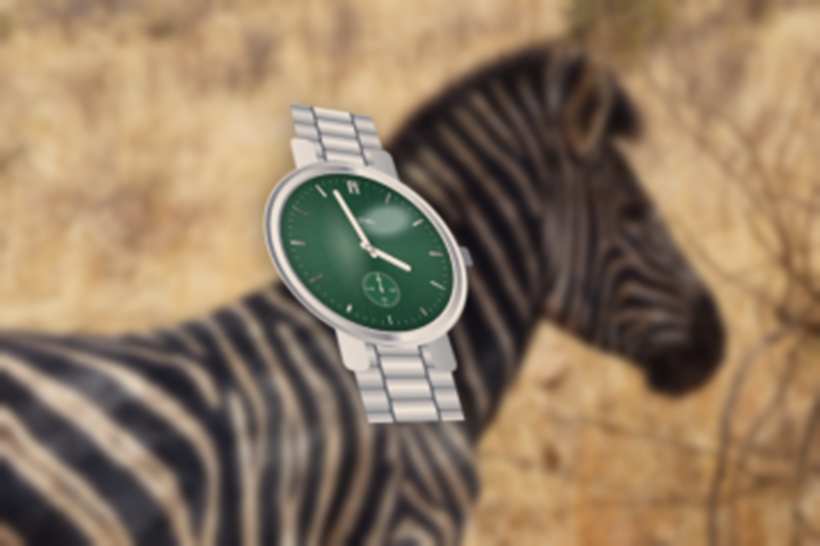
3:57
